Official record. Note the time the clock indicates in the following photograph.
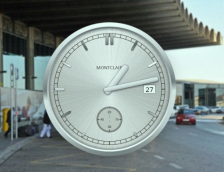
1:13
